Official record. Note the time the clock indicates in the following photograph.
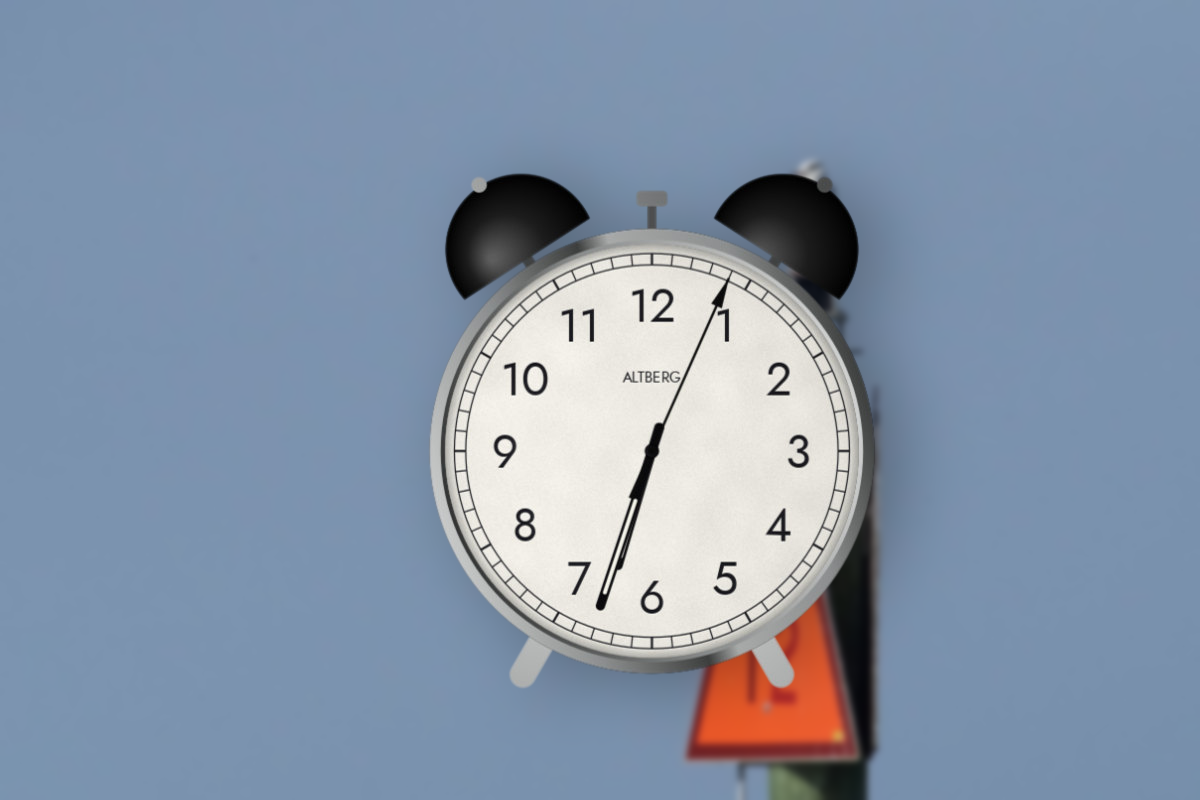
6:33:04
